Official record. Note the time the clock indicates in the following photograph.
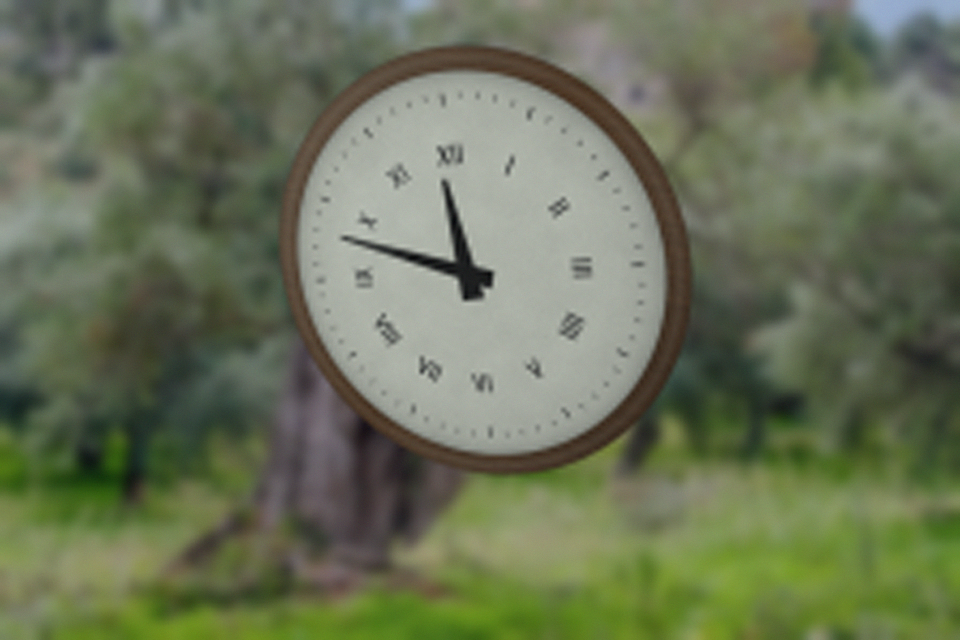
11:48
